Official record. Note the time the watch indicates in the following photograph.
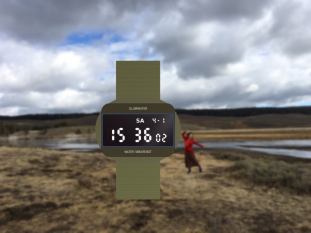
15:36:02
